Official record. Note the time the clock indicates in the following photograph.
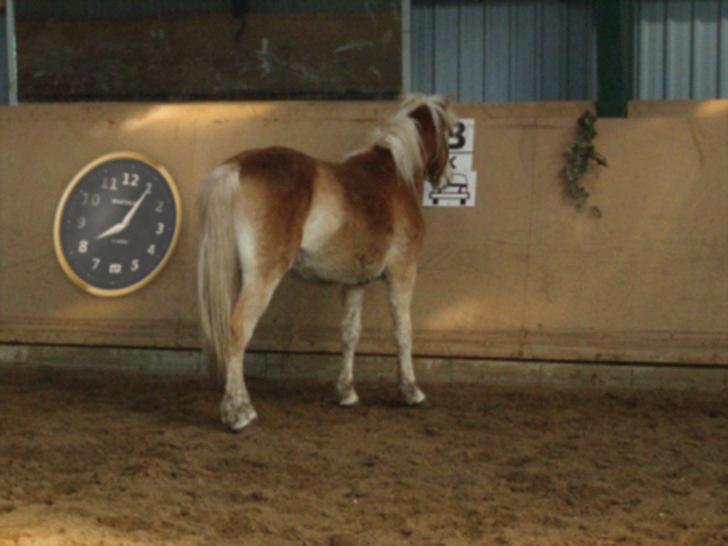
8:05
